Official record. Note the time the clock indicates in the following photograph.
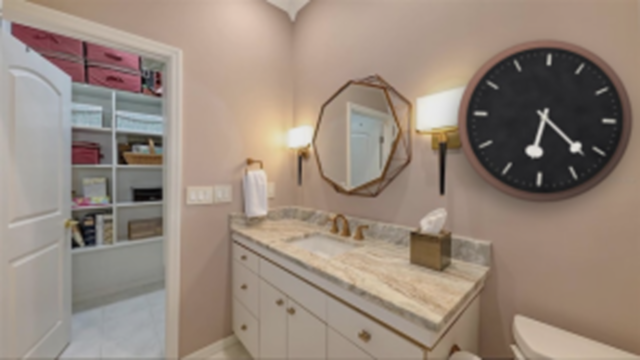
6:22
